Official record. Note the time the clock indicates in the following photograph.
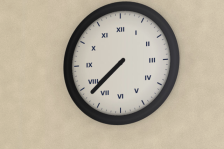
7:38
